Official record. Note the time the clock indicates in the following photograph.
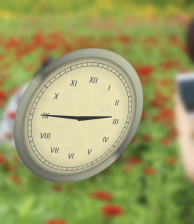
2:45
